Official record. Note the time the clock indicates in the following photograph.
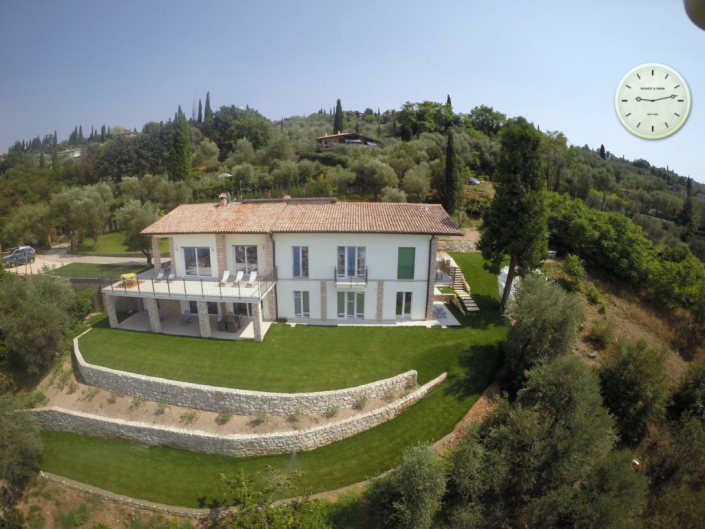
9:13
